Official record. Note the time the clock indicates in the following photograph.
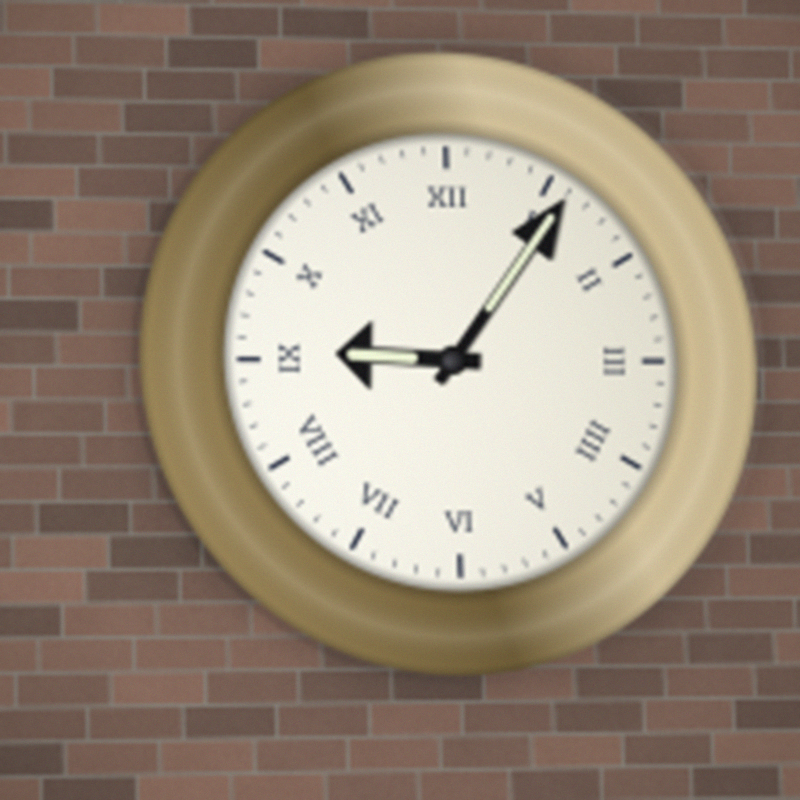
9:06
